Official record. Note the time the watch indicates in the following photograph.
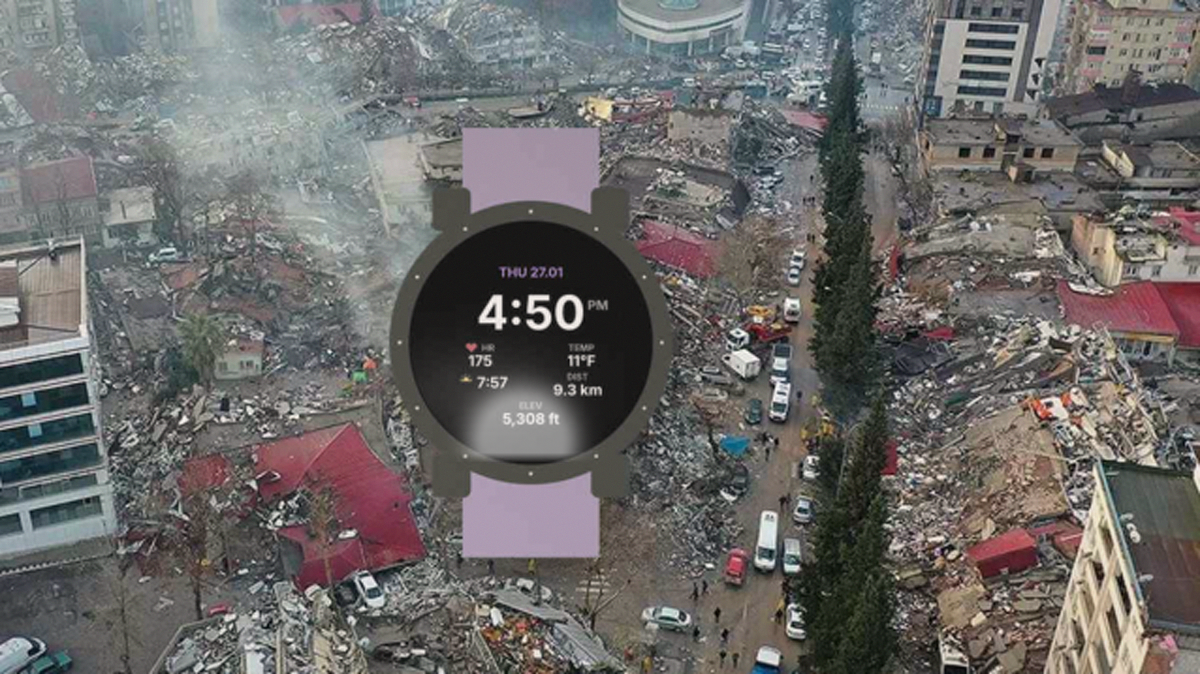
4:50
